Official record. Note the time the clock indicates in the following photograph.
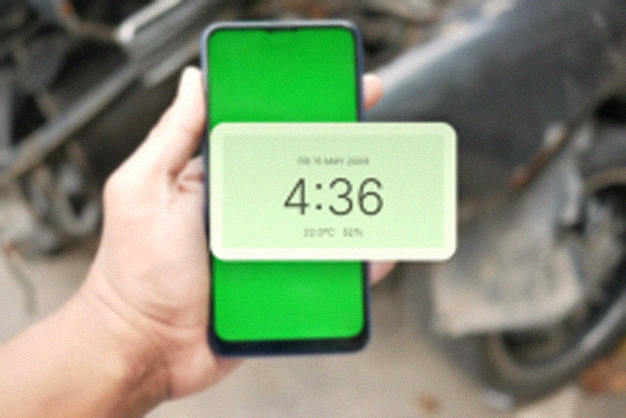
4:36
